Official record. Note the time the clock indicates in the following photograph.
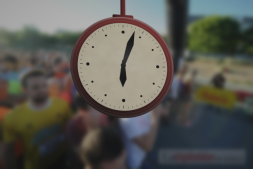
6:03
